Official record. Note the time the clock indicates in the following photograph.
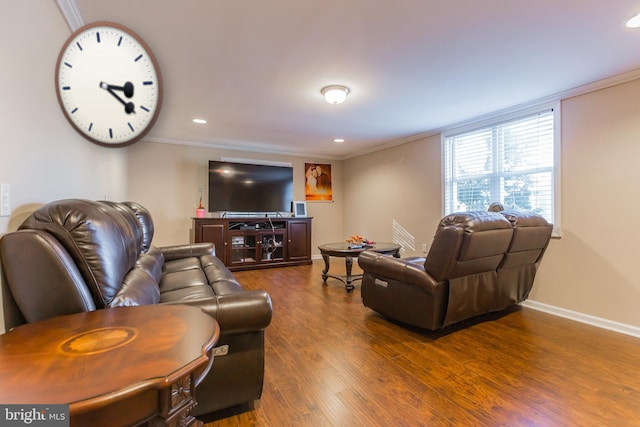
3:22
